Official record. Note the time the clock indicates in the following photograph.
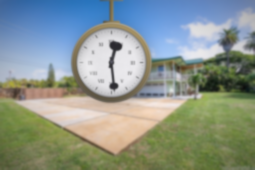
12:29
